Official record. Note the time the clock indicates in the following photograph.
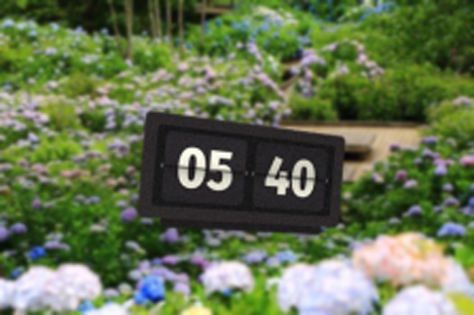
5:40
